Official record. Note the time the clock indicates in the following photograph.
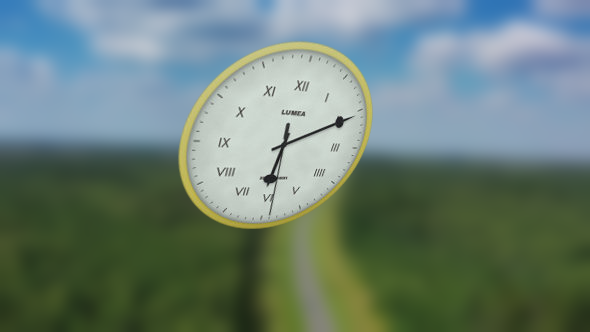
6:10:29
